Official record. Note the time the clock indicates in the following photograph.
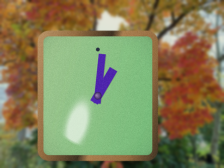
1:01
